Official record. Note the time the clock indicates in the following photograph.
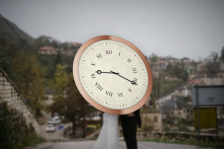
9:21
